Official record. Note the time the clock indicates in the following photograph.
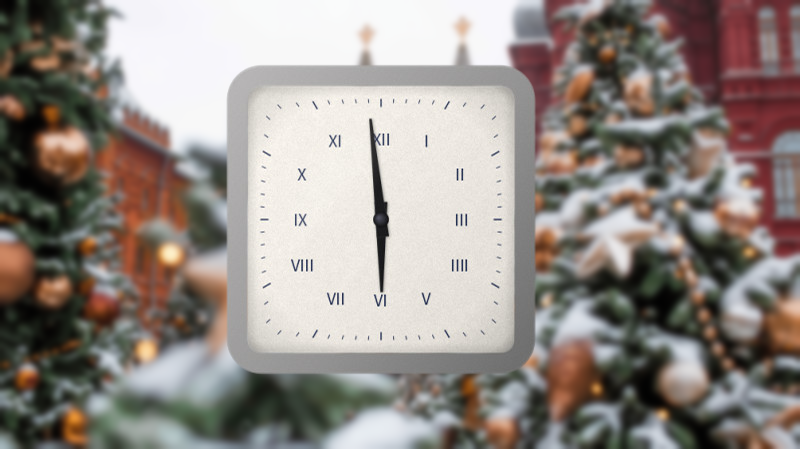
5:59
